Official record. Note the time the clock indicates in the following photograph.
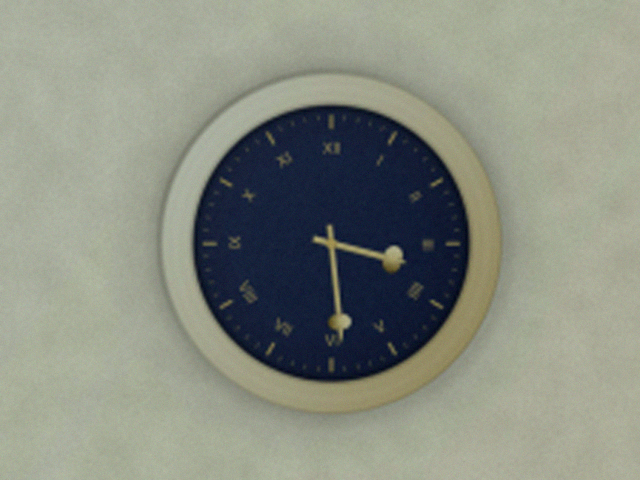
3:29
